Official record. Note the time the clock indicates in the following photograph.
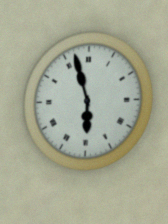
5:57
